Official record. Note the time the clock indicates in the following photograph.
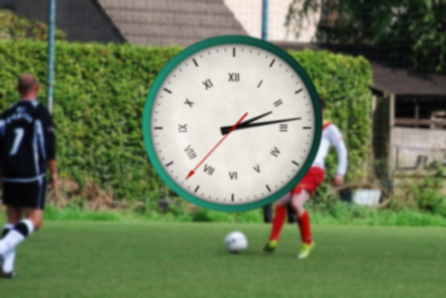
2:13:37
